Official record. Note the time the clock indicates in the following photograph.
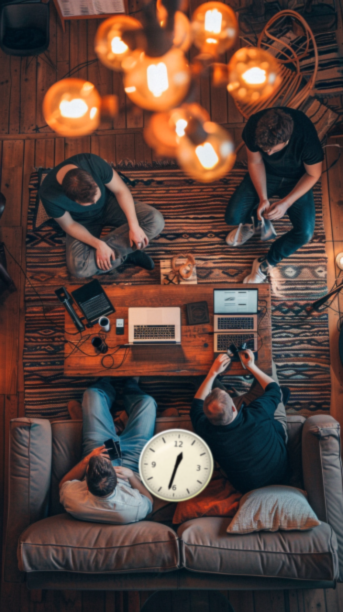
12:32
